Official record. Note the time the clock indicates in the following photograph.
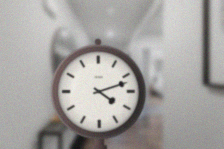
4:12
